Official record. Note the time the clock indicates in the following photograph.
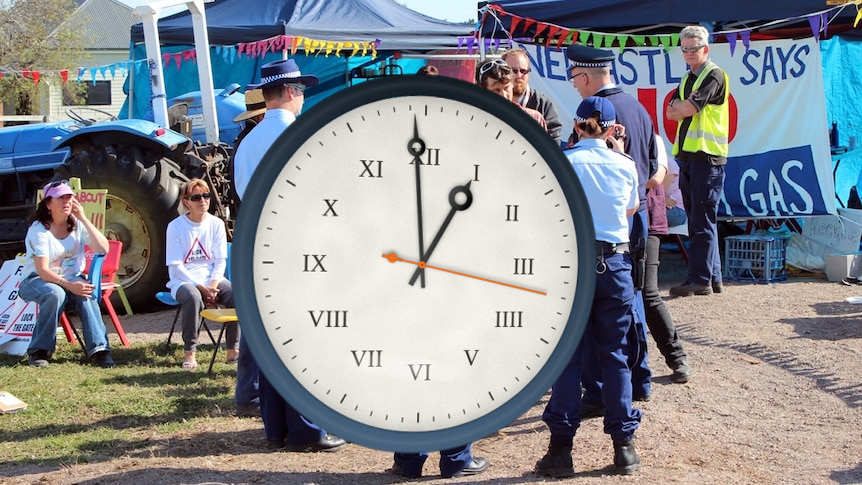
12:59:17
